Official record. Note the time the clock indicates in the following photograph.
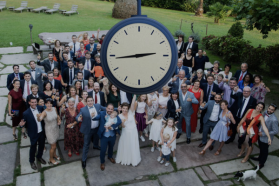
2:44
